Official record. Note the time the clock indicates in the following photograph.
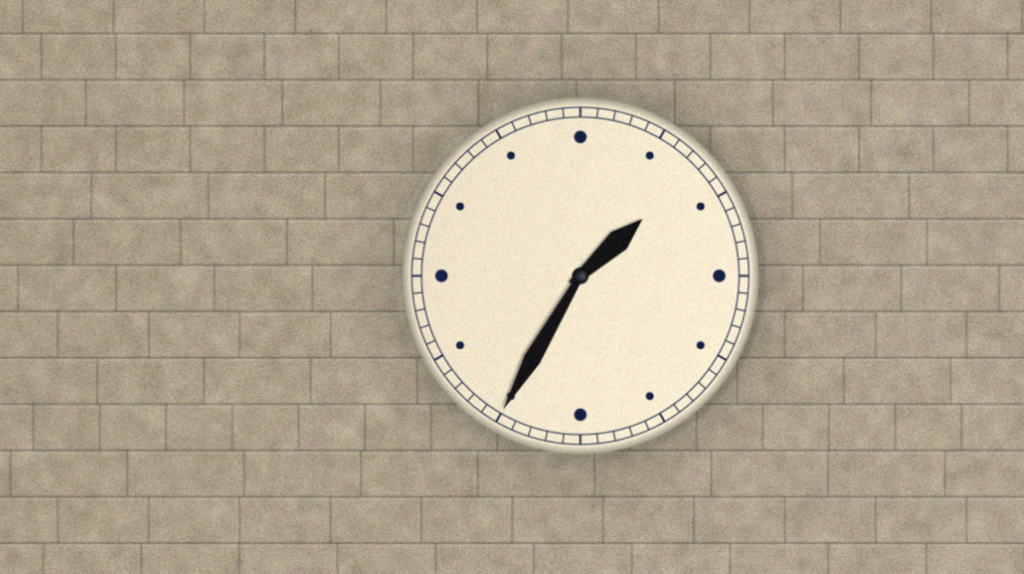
1:35
